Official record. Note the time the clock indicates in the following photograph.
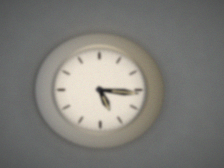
5:16
